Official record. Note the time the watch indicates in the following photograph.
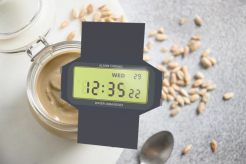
12:35:22
